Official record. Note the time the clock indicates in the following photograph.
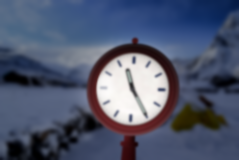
11:25
